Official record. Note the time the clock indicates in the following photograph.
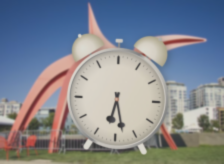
6:28
